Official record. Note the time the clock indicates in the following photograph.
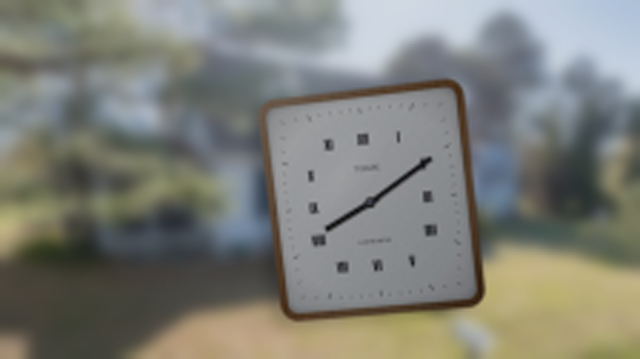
8:10
